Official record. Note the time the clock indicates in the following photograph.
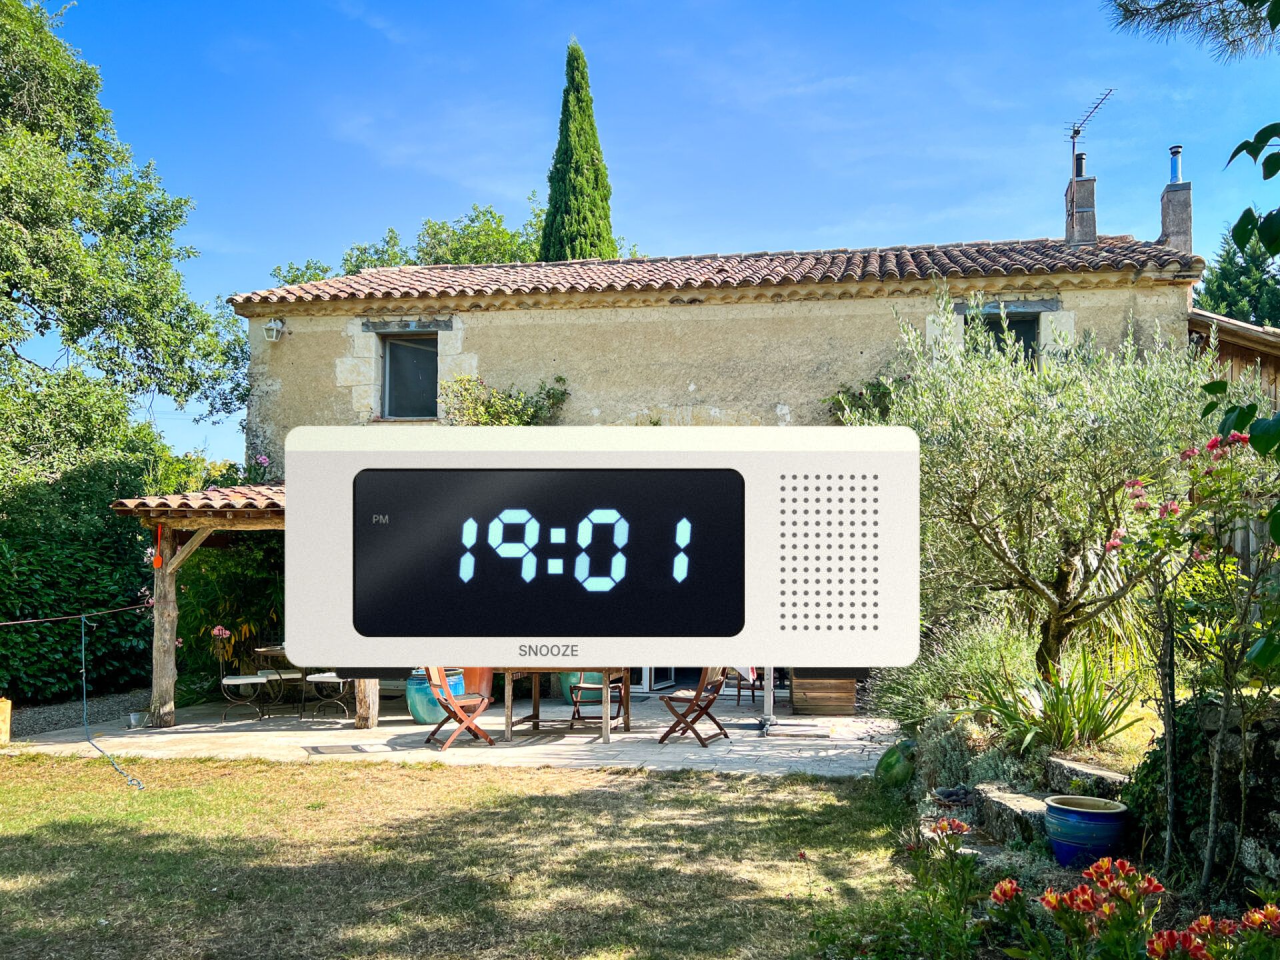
19:01
